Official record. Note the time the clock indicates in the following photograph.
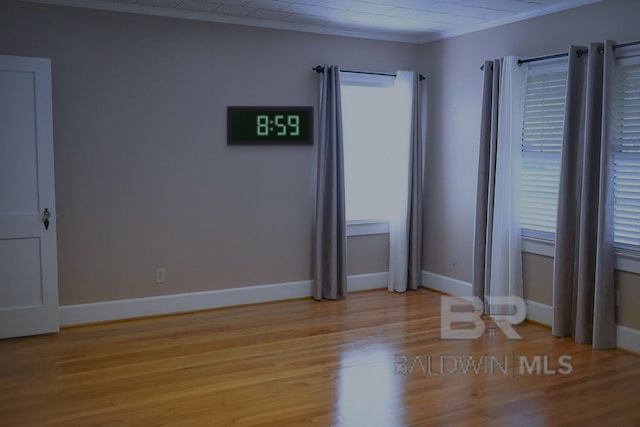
8:59
